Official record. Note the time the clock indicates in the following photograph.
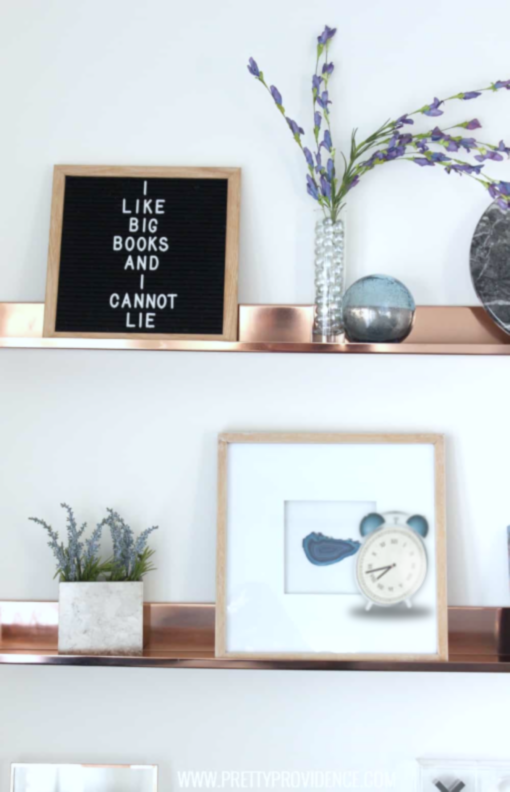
7:43
